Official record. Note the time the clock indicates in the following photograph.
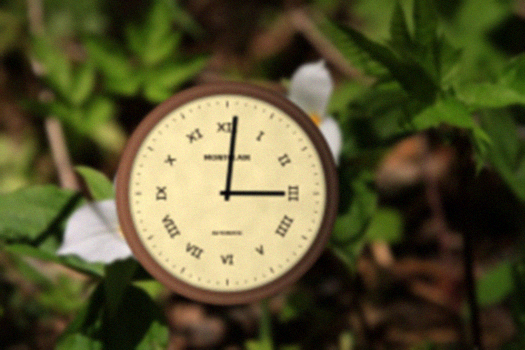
3:01
